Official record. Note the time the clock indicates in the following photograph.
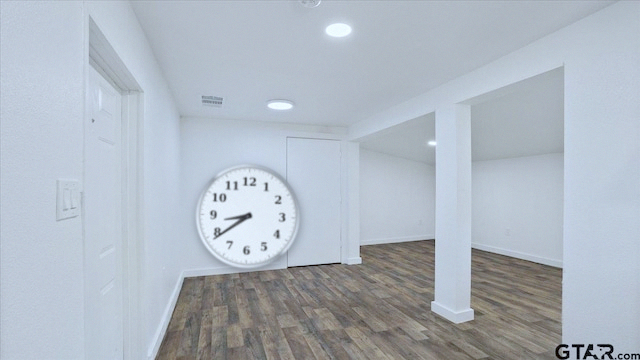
8:39
